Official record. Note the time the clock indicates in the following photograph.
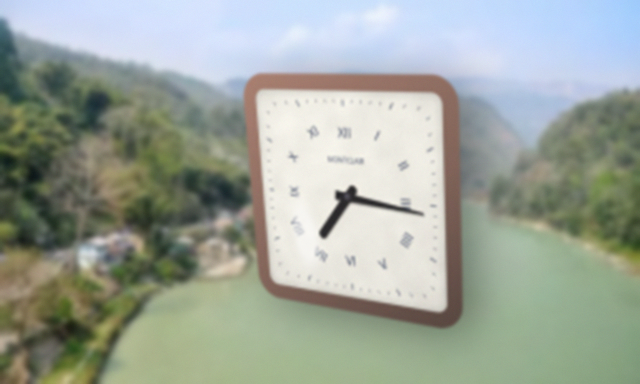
7:16
